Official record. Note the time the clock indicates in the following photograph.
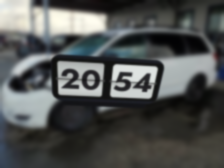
20:54
